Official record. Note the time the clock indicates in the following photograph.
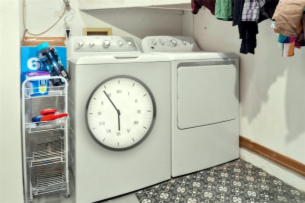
5:54
